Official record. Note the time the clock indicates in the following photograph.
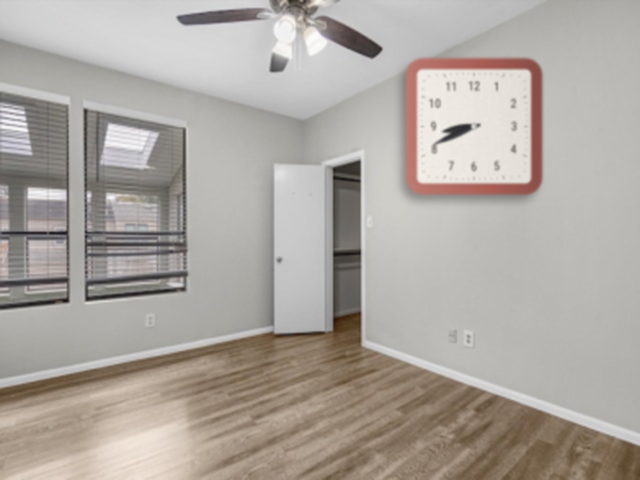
8:41
